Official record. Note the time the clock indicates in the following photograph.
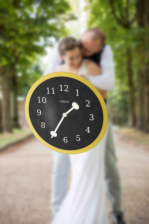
1:35
